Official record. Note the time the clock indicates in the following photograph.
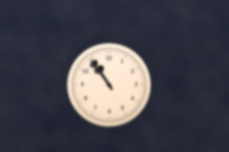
10:54
